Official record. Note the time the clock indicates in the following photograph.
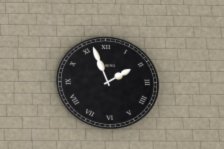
1:57
